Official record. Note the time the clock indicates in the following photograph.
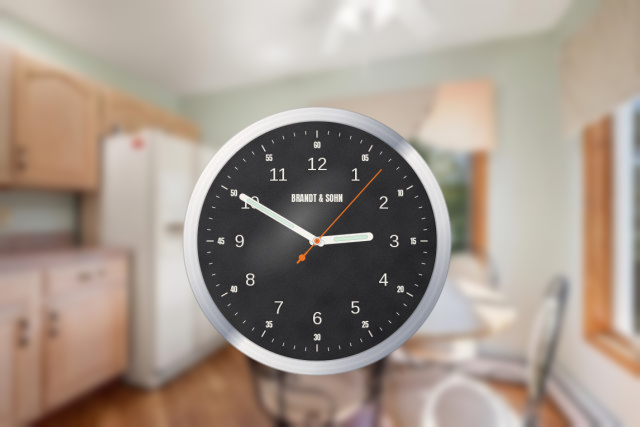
2:50:07
